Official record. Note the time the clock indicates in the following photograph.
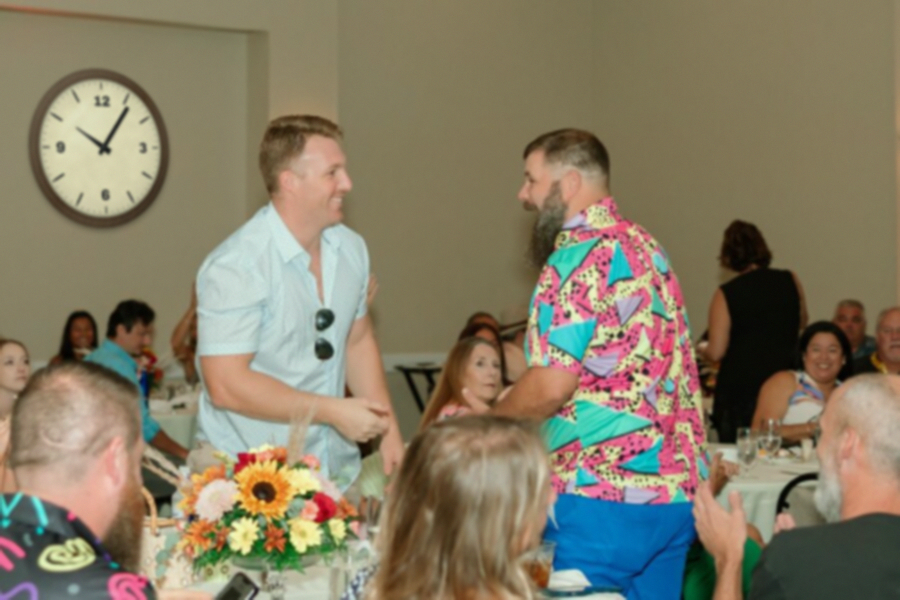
10:06
